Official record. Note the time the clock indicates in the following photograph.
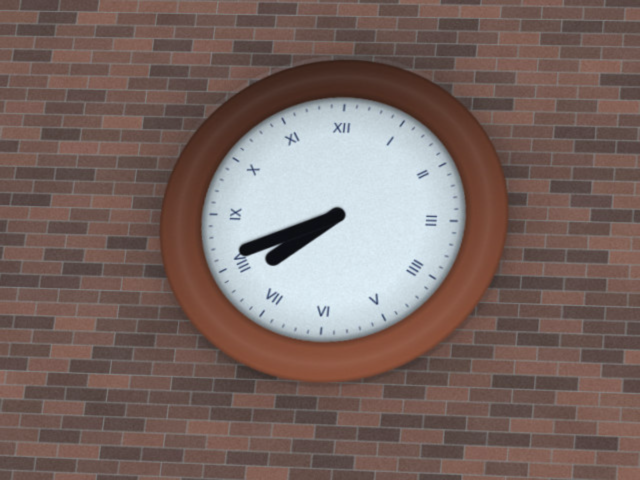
7:41
